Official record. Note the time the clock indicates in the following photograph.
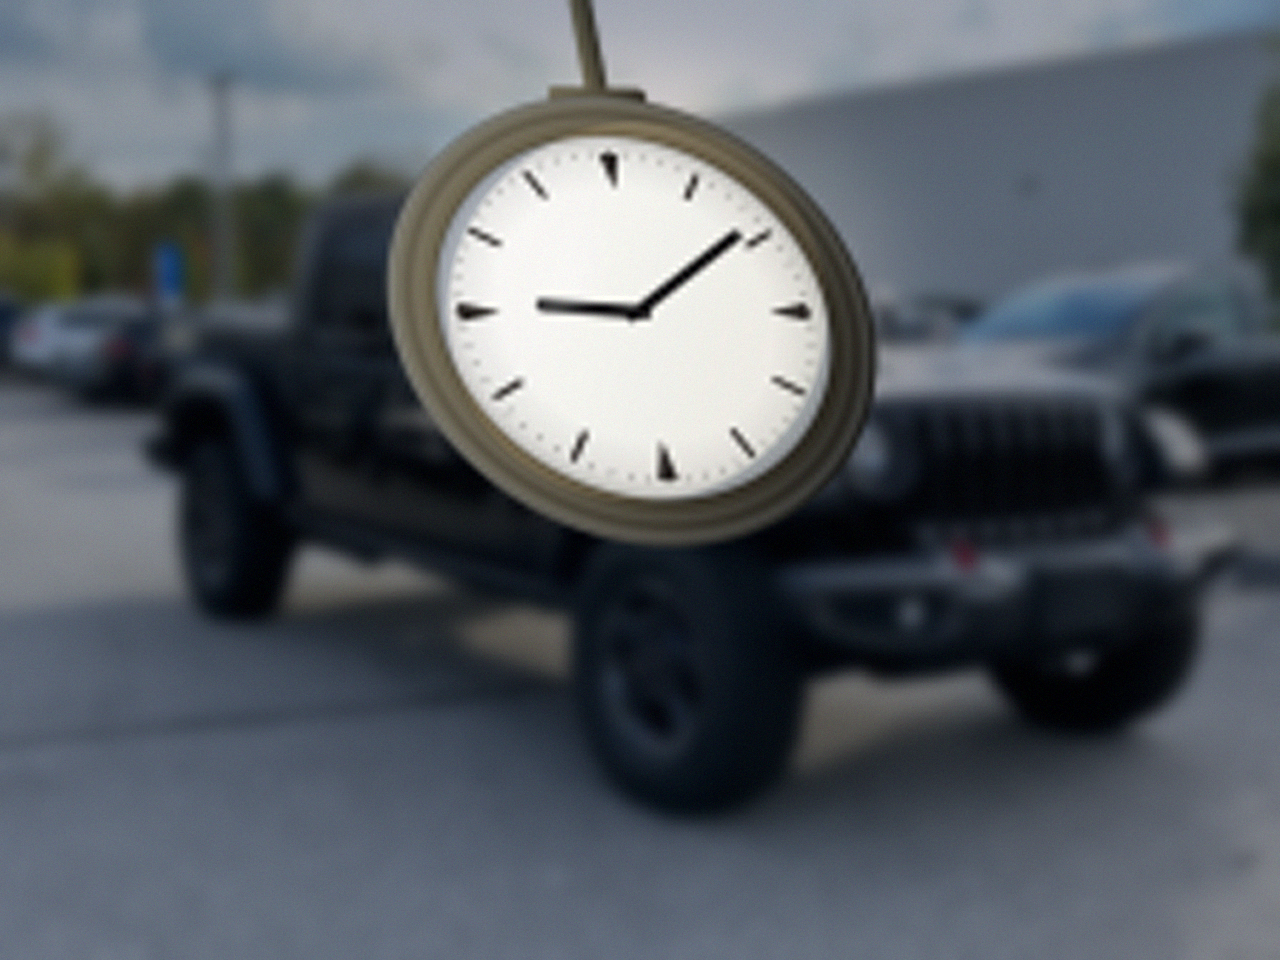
9:09
